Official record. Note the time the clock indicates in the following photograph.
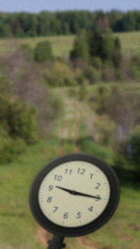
9:15
